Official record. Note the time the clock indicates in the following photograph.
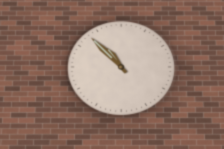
10:53
